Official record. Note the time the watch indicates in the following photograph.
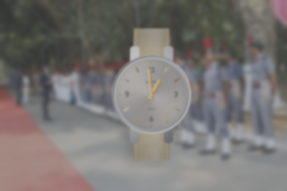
12:59
